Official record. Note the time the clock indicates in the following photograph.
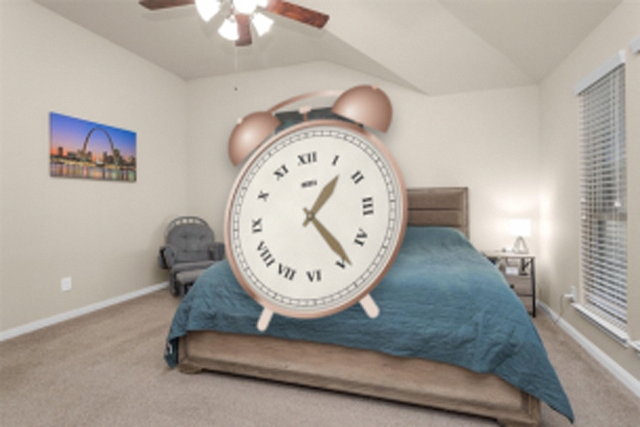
1:24
